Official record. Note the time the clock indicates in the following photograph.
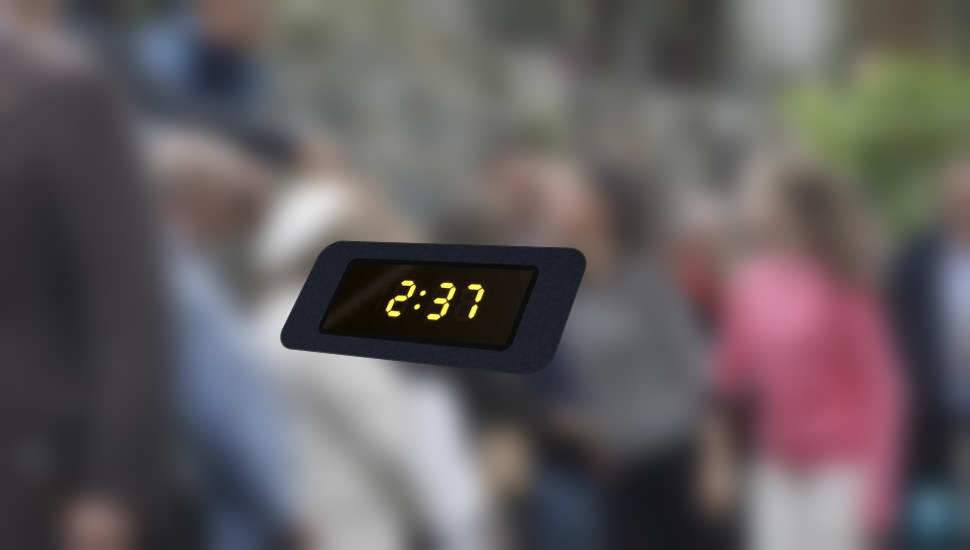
2:37
